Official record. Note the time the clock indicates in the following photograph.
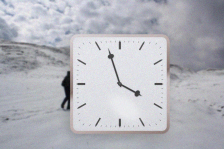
3:57
